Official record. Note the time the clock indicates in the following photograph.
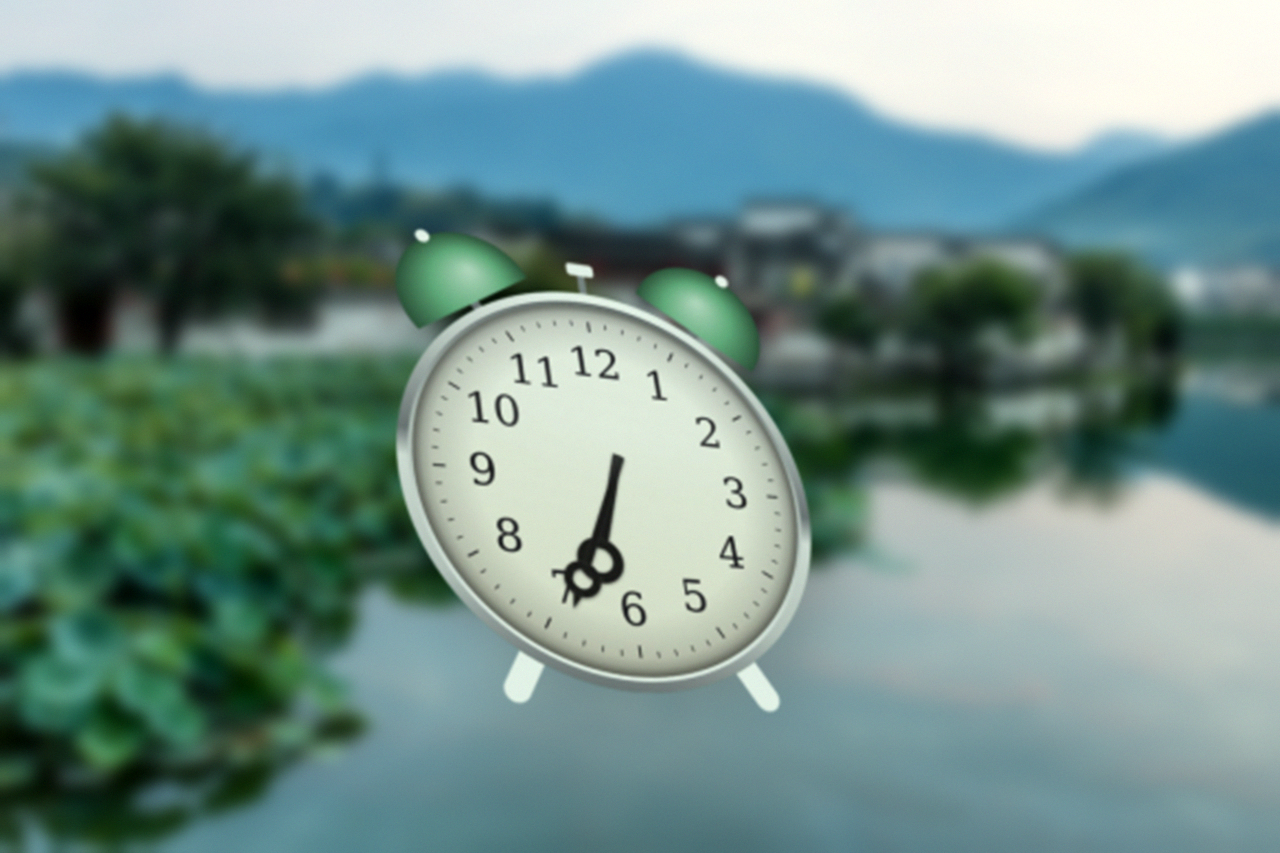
6:34
